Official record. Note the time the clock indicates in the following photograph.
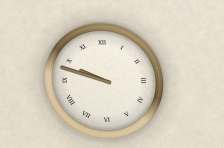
9:48
